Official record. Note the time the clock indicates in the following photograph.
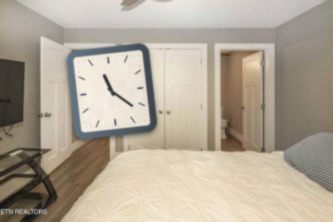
11:22
